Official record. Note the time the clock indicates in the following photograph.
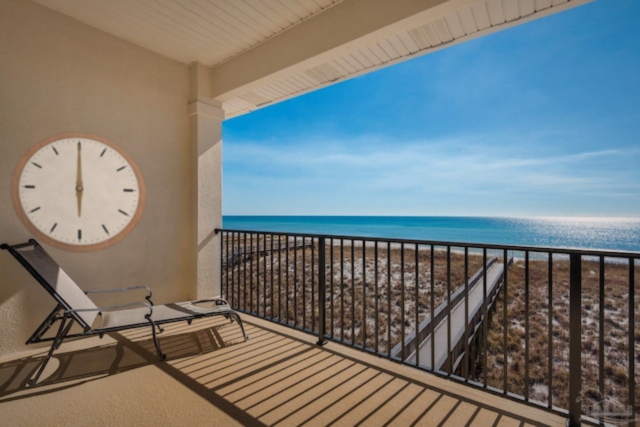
6:00
